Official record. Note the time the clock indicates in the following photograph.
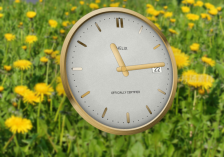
11:14
